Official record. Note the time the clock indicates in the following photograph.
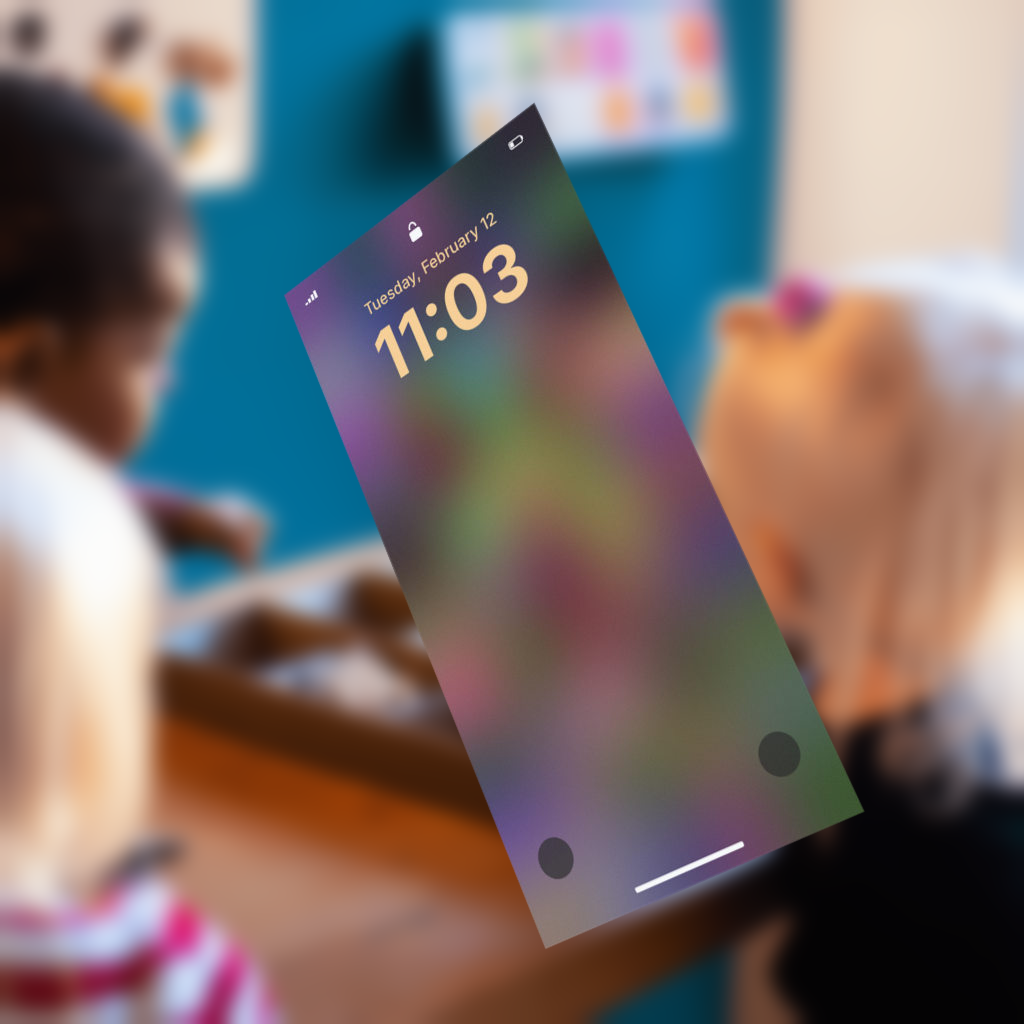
11:03
